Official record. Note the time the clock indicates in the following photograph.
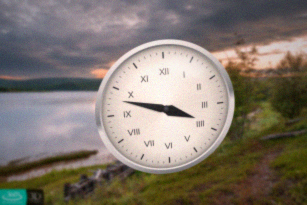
3:48
